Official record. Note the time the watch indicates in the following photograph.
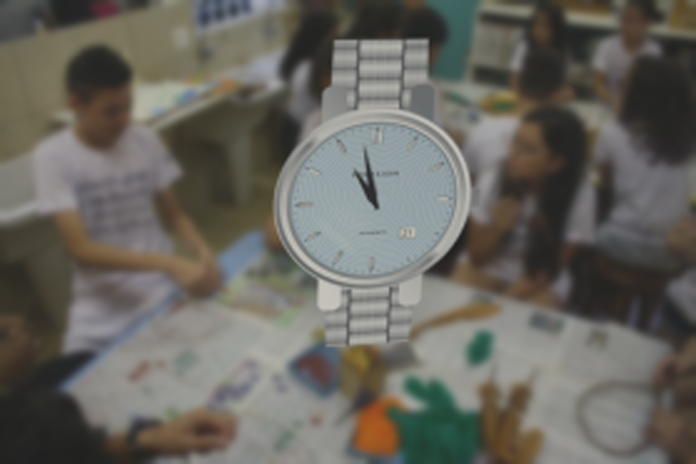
10:58
